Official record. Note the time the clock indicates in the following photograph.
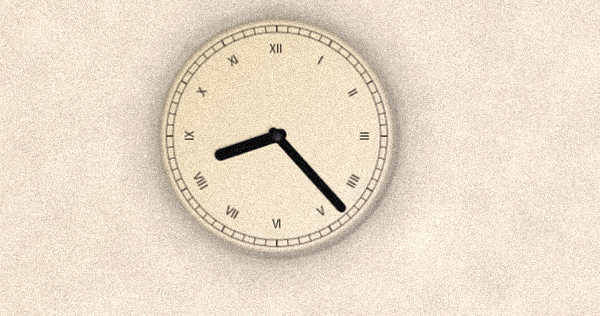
8:23
